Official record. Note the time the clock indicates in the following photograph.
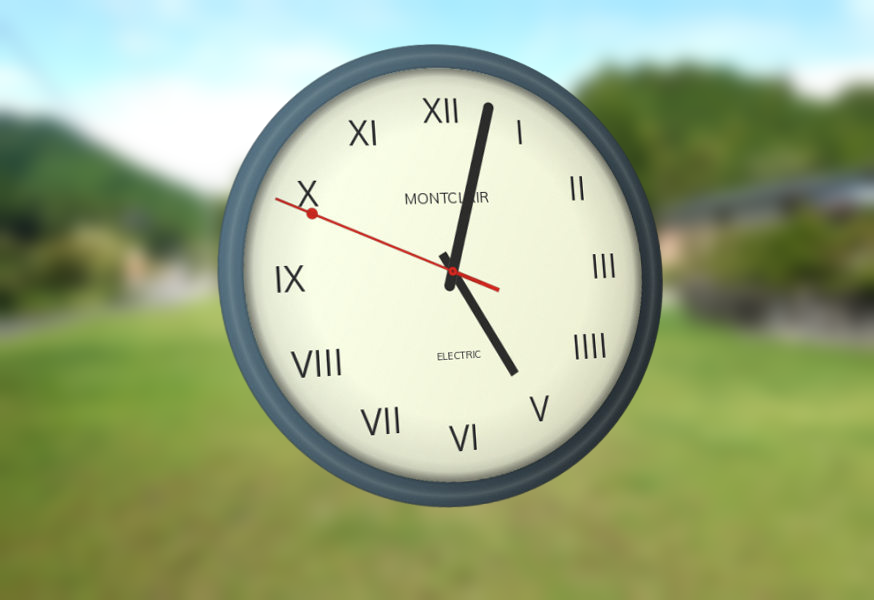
5:02:49
